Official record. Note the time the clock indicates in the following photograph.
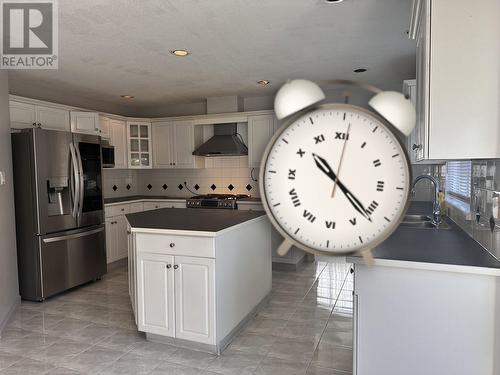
10:22:01
